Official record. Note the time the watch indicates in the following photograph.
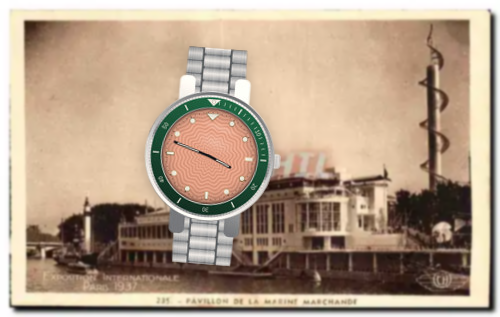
3:48
